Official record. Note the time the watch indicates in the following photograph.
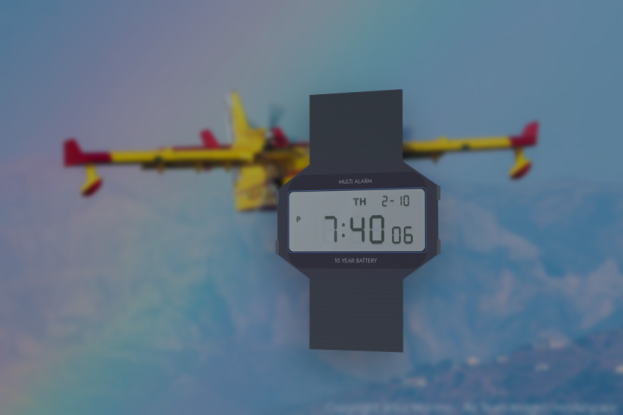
7:40:06
